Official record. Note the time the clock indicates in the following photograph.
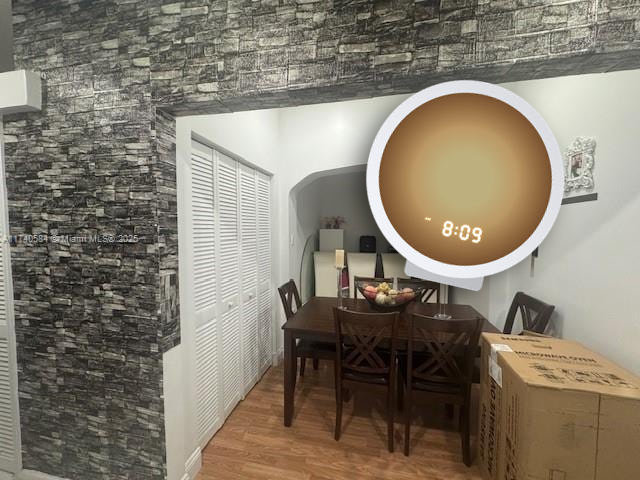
8:09
